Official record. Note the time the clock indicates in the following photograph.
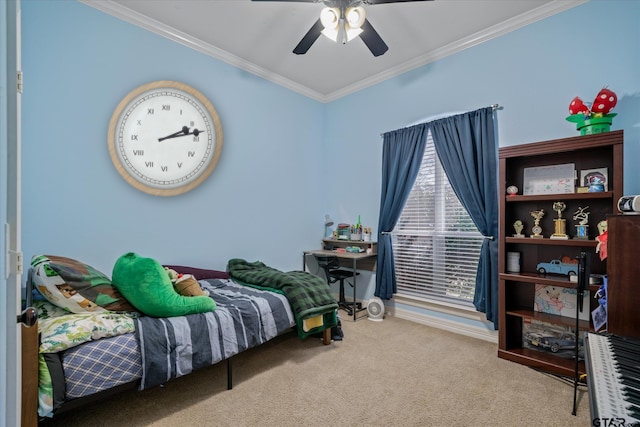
2:13
